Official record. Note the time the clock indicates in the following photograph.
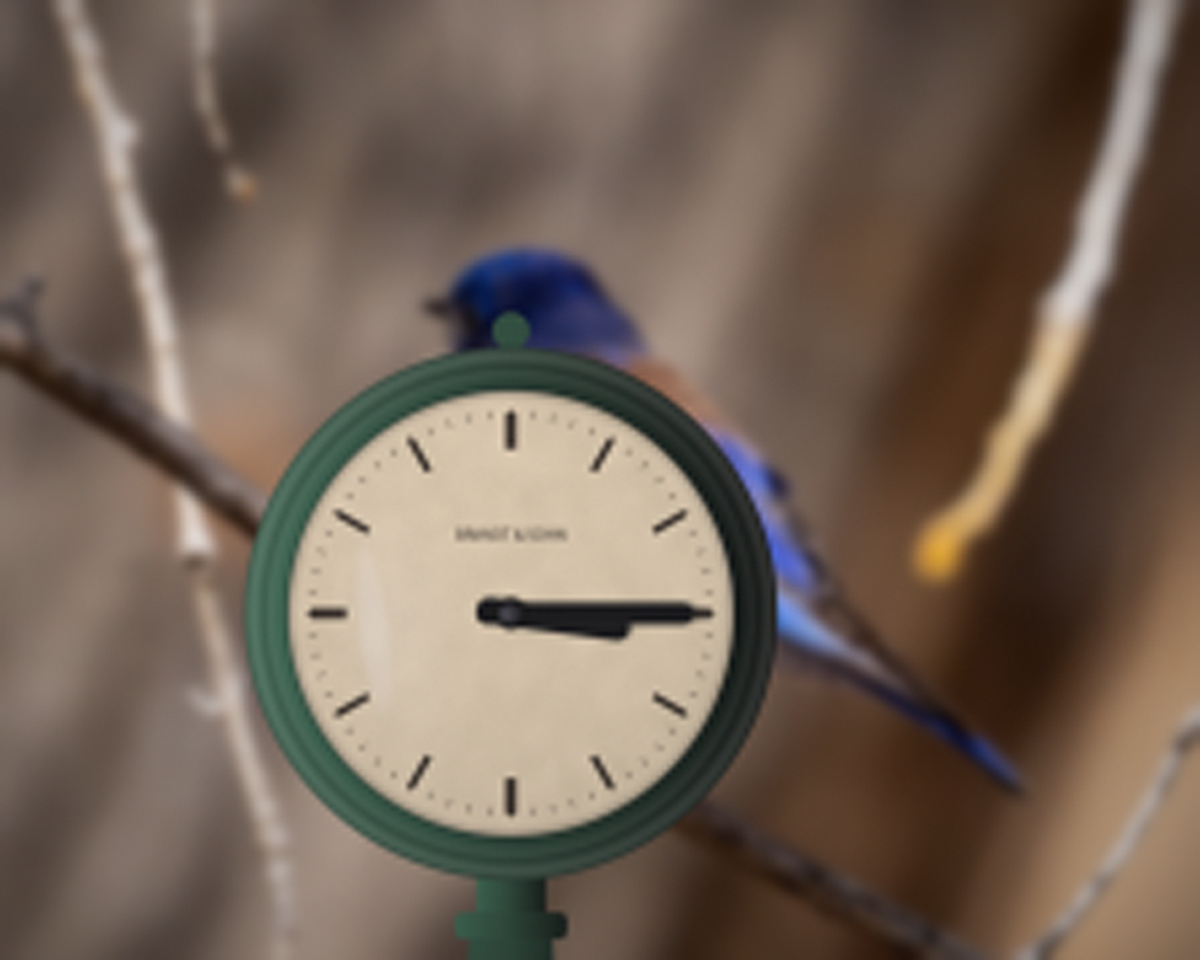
3:15
